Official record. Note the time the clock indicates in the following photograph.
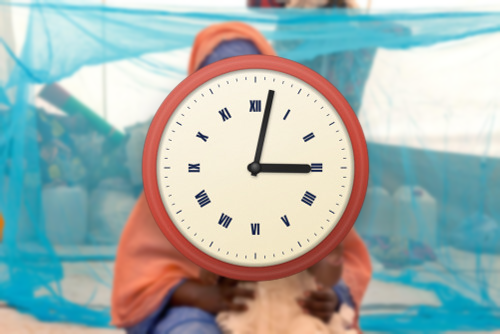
3:02
